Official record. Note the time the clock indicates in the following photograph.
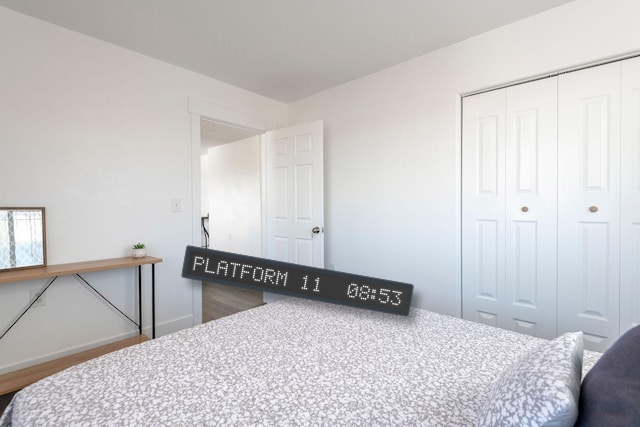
8:53
